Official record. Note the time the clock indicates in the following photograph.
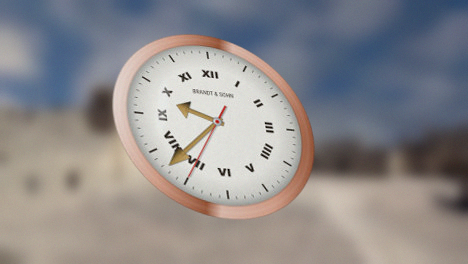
9:37:35
